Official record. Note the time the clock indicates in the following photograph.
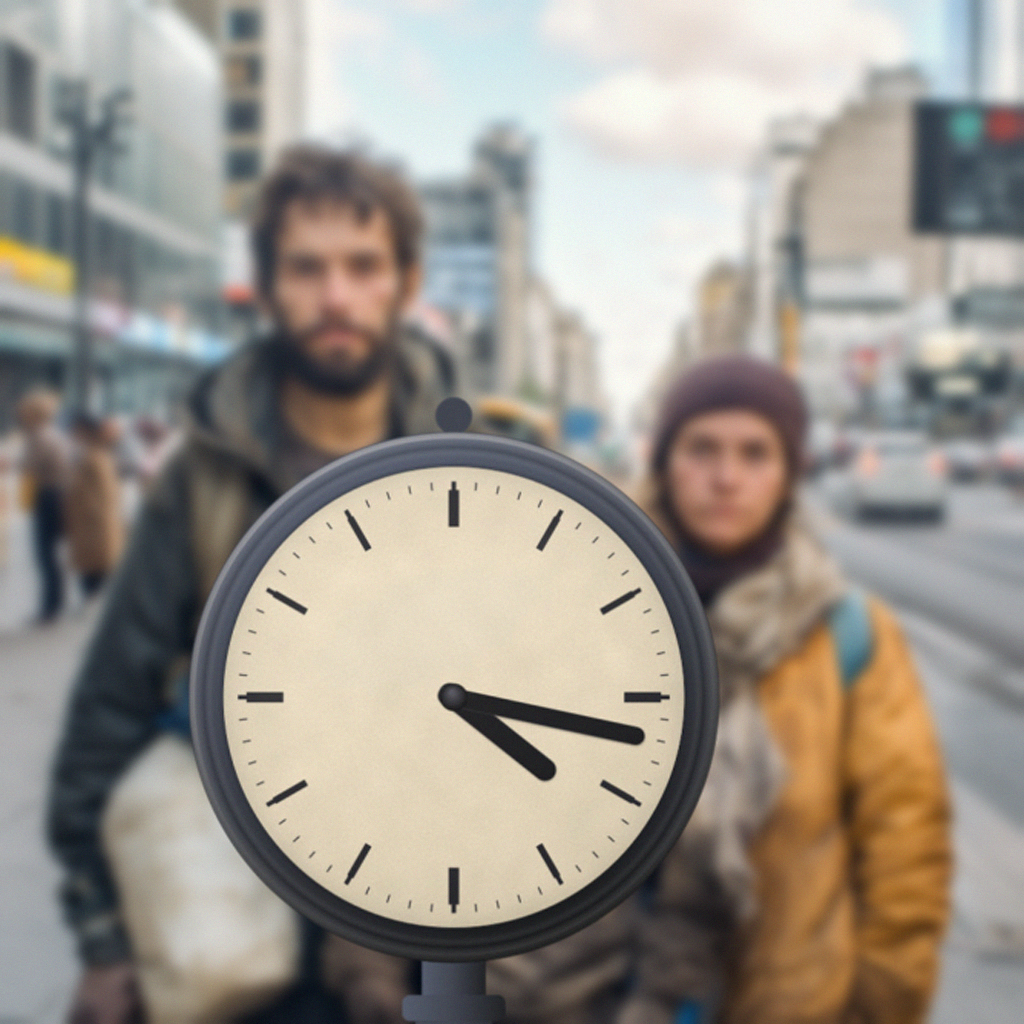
4:17
